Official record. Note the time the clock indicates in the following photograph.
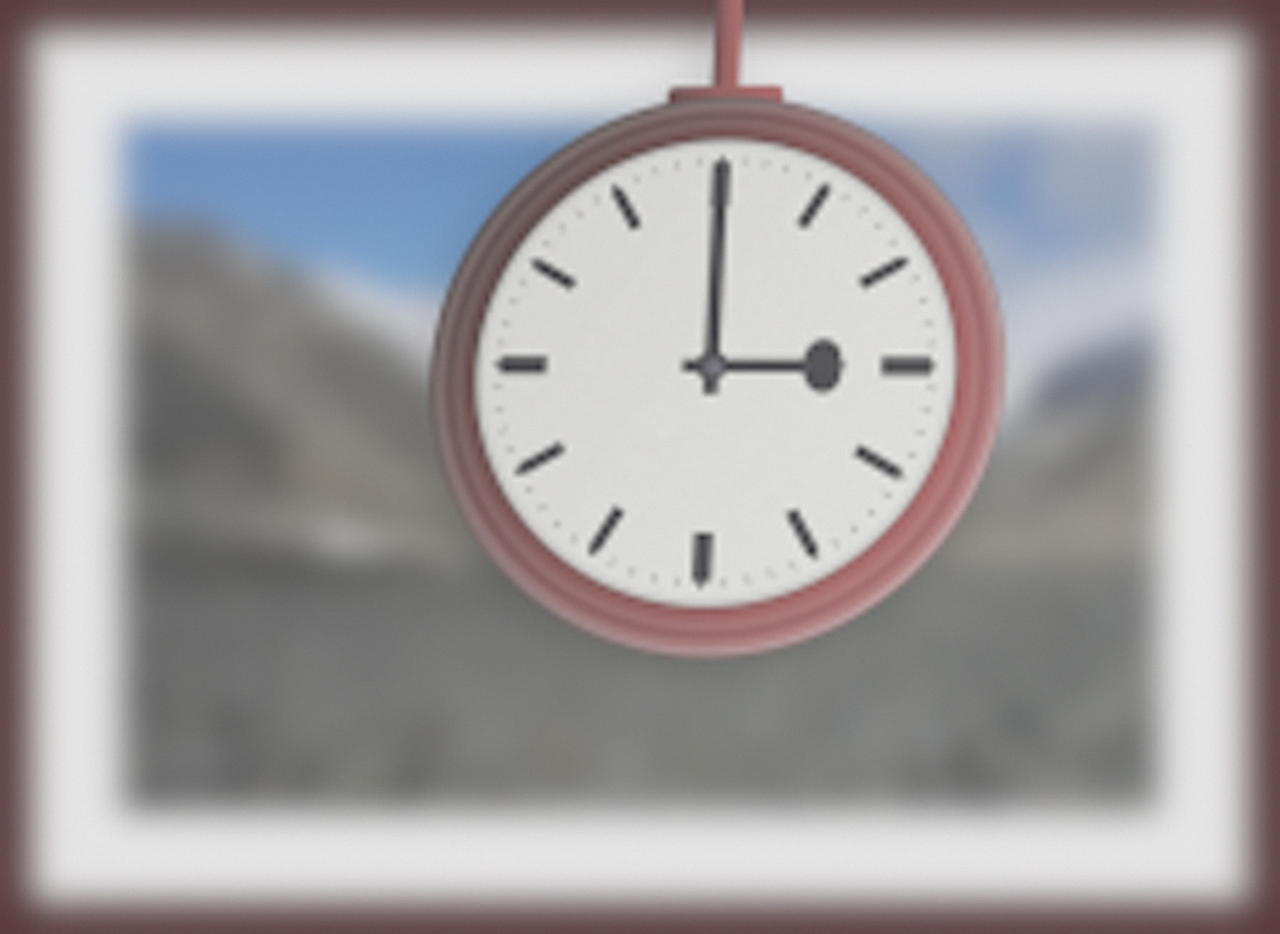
3:00
